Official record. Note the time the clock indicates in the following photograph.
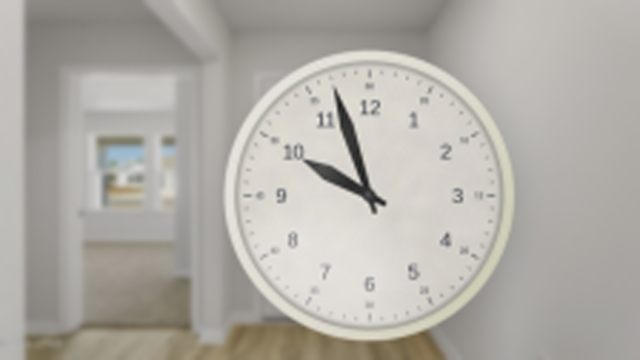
9:57
